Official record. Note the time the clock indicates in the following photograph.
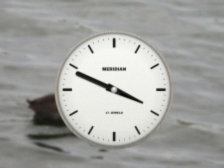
3:49
